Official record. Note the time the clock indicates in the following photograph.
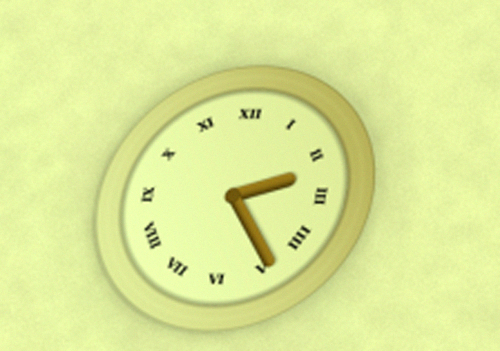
2:24
